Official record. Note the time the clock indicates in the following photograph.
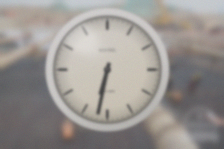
6:32
